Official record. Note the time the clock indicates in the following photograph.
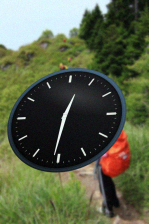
12:31
